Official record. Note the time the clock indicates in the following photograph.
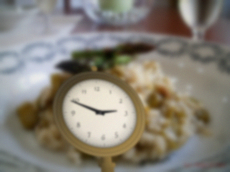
2:49
